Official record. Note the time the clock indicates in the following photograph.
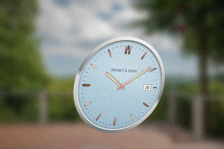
10:09
